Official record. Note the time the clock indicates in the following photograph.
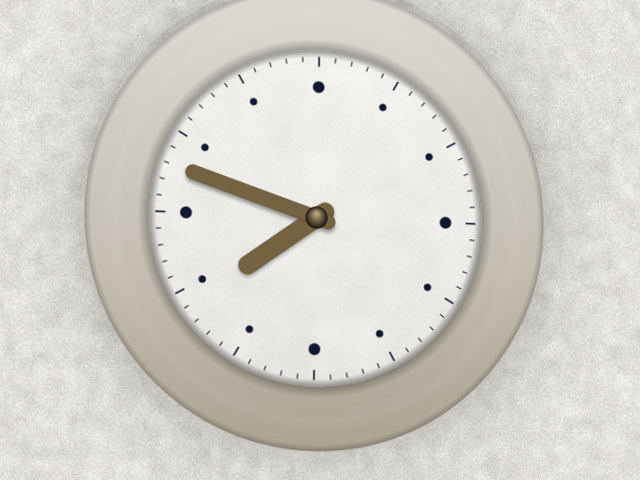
7:48
